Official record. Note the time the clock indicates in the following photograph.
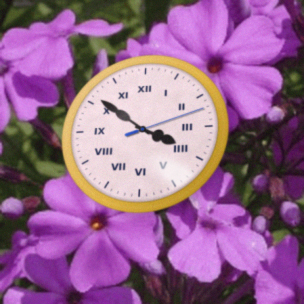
3:51:12
